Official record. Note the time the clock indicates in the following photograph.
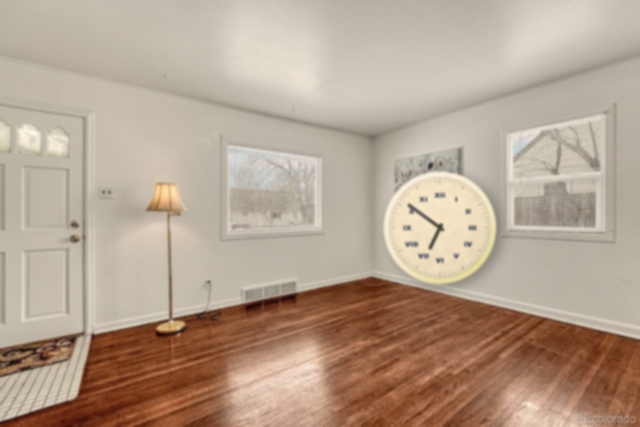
6:51
